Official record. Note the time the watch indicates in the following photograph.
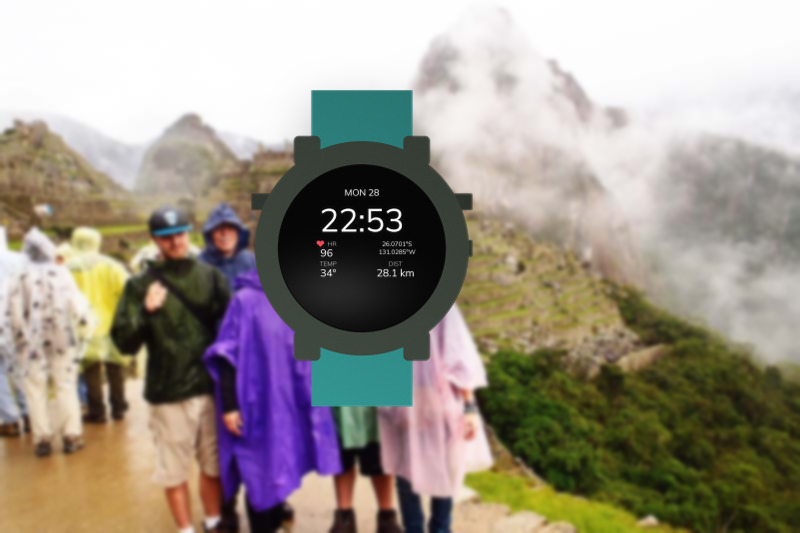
22:53
